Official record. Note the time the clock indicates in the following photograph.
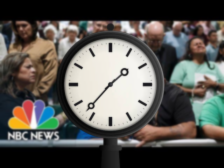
1:37
